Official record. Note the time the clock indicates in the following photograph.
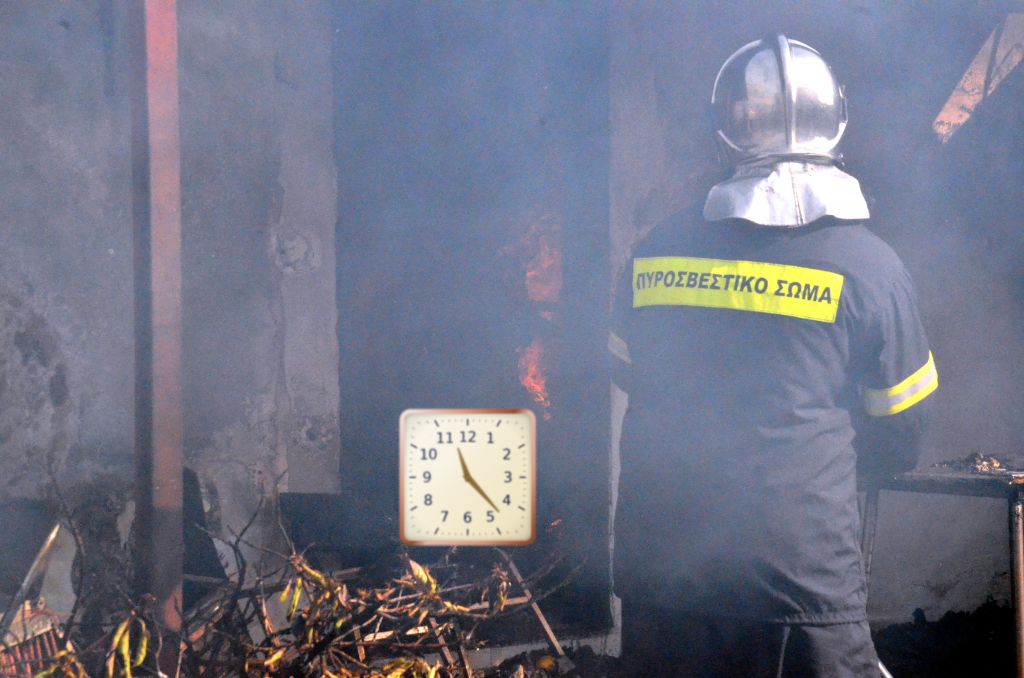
11:23
